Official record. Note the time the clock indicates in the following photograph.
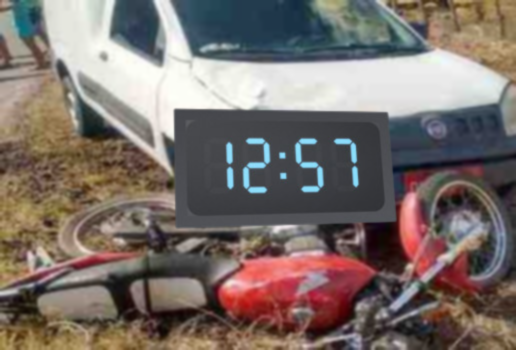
12:57
